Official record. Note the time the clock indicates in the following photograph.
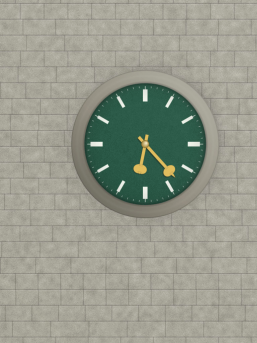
6:23
